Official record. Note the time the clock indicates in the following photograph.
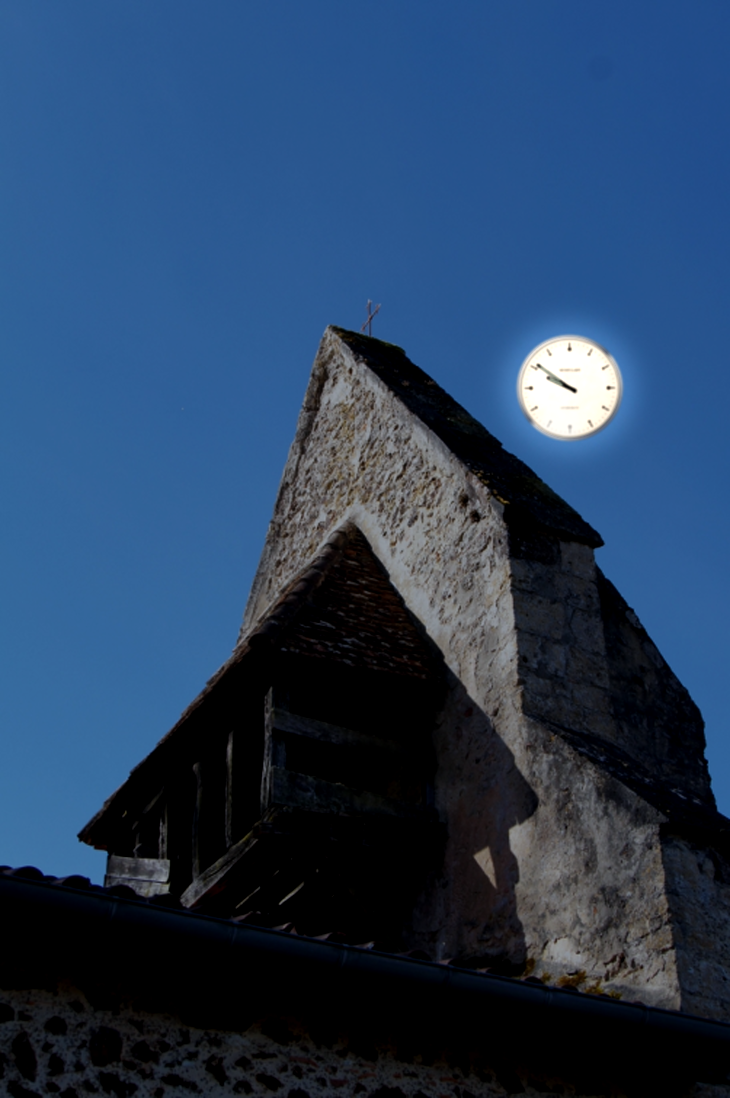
9:51
